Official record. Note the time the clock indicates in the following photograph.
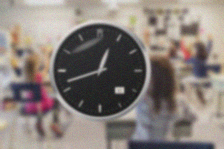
12:42
